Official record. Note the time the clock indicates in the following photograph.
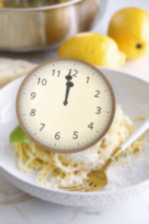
11:59
